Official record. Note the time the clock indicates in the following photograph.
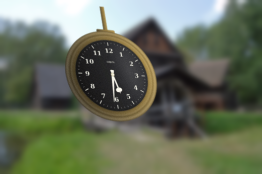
5:31
